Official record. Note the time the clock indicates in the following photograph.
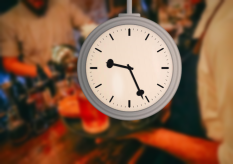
9:26
